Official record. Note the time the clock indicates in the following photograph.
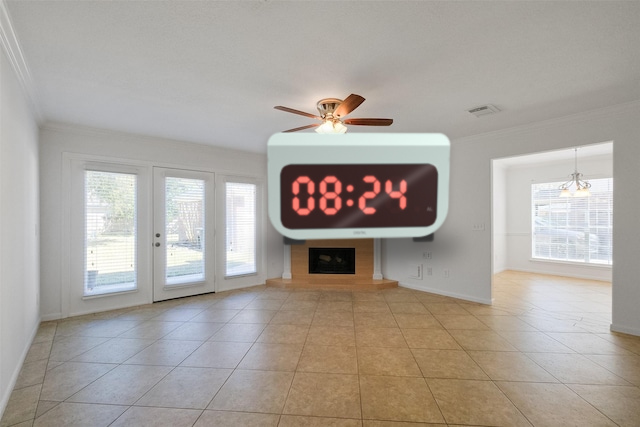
8:24
